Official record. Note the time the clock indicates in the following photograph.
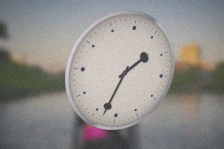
1:33
